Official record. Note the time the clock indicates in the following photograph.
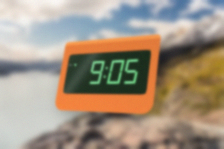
9:05
